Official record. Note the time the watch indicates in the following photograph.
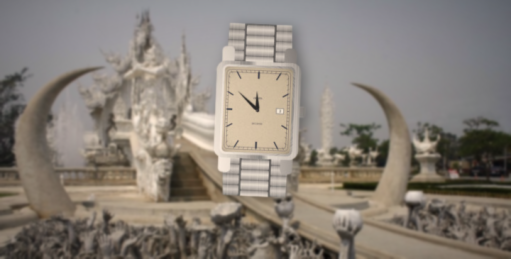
11:52
